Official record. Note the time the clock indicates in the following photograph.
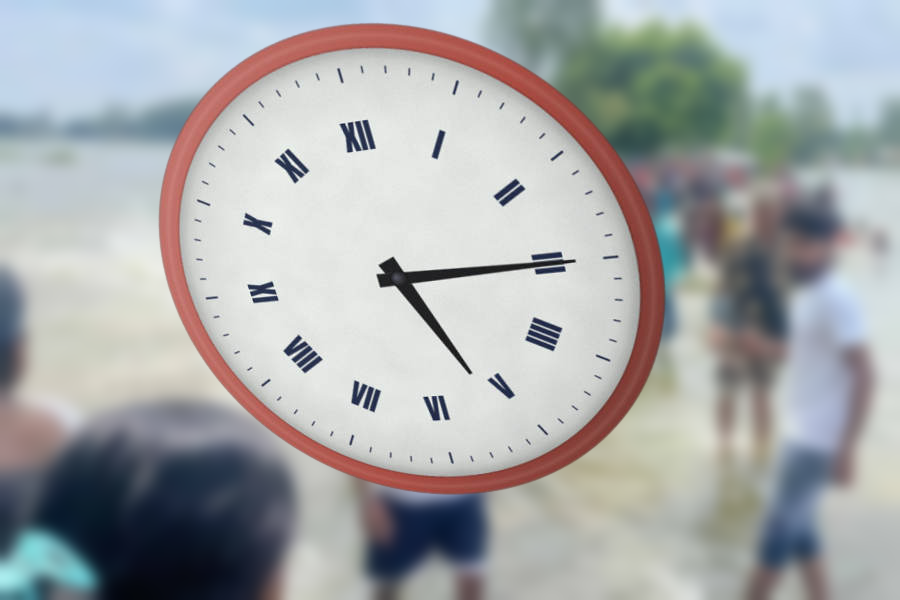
5:15
